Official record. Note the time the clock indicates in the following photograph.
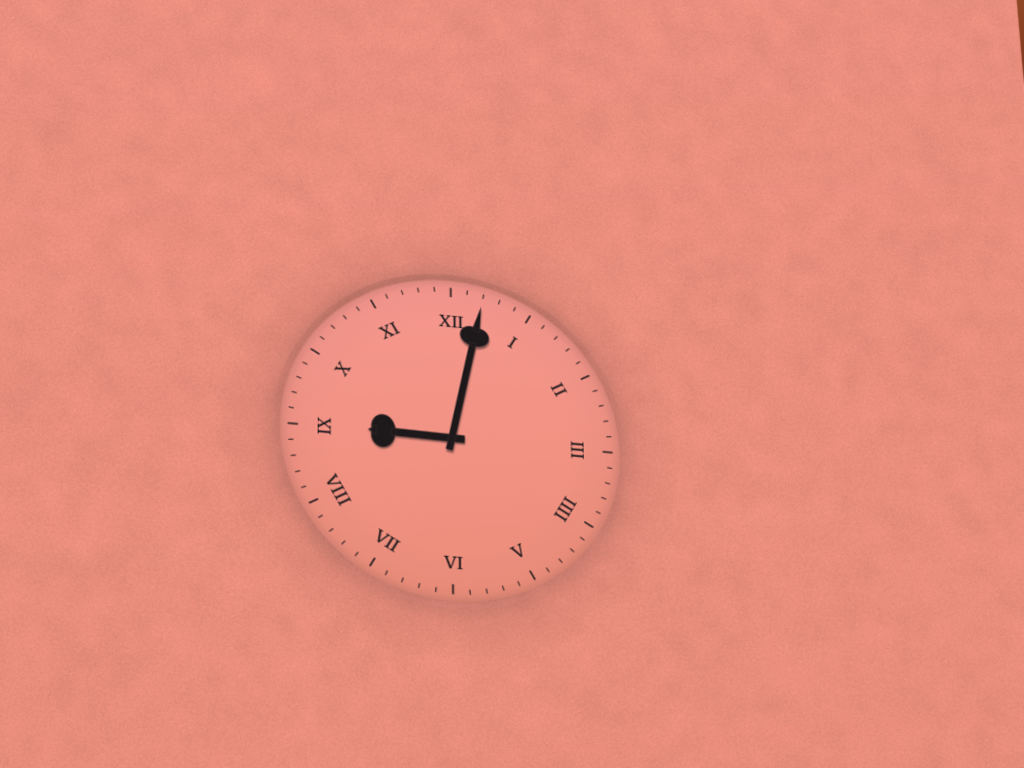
9:02
